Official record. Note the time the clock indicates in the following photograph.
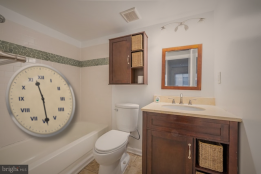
11:29
